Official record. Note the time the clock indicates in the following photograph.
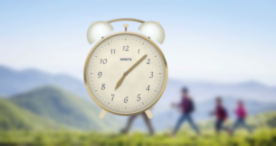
7:08
